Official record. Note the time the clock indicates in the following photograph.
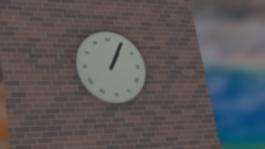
1:05
